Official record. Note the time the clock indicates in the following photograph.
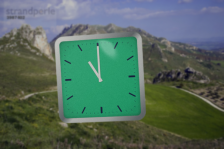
11:00
